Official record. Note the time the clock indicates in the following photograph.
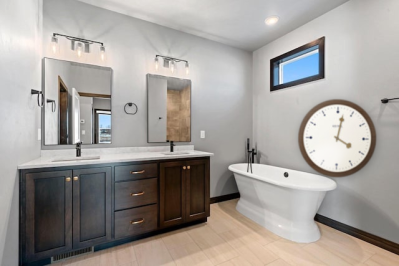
4:02
